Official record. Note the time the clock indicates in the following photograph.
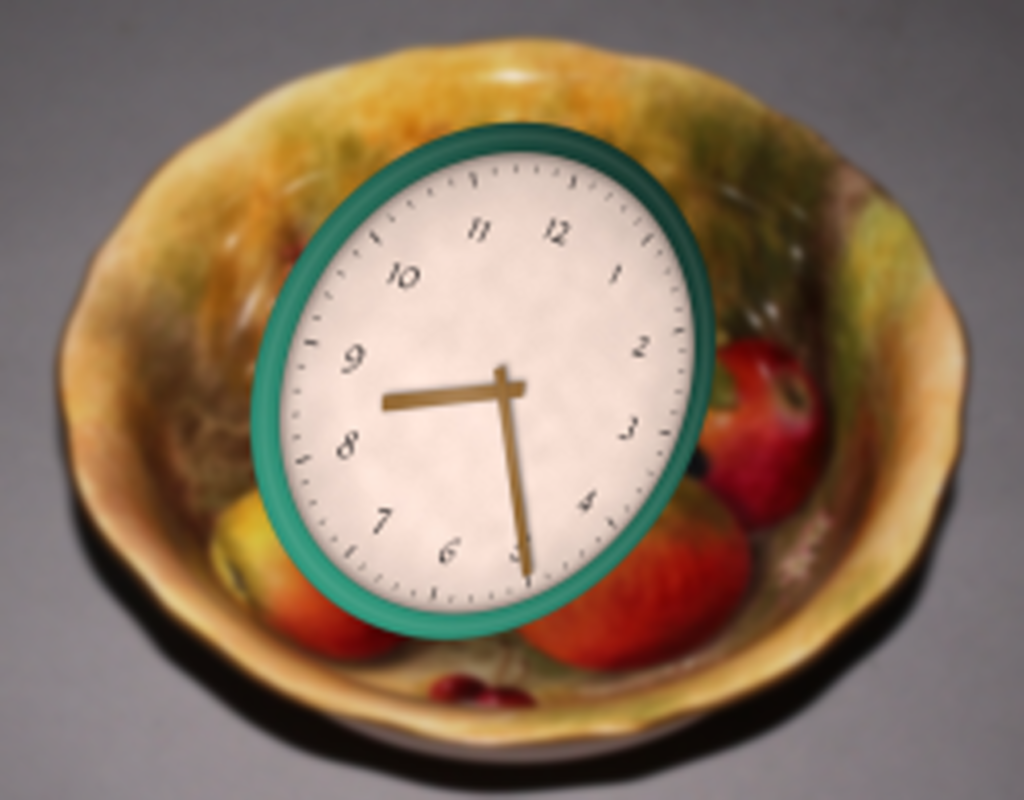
8:25
